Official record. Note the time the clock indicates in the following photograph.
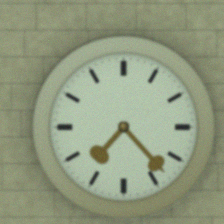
7:23
